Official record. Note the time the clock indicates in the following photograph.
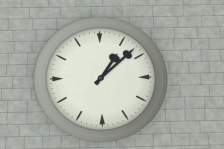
1:08
